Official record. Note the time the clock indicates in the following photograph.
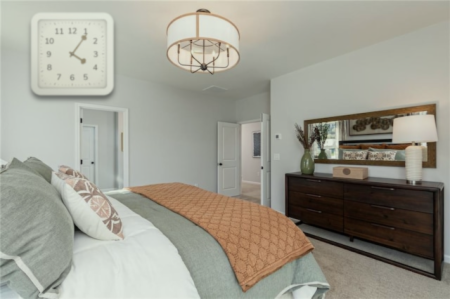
4:06
